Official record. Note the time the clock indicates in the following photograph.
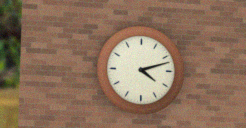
4:12
